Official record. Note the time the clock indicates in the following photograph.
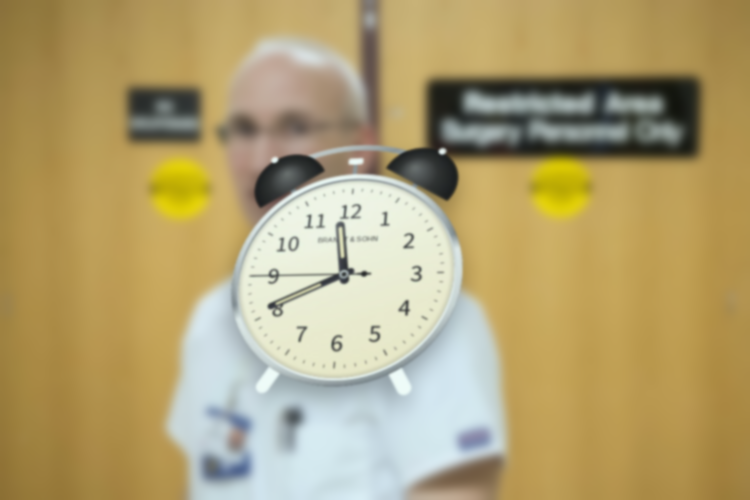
11:40:45
